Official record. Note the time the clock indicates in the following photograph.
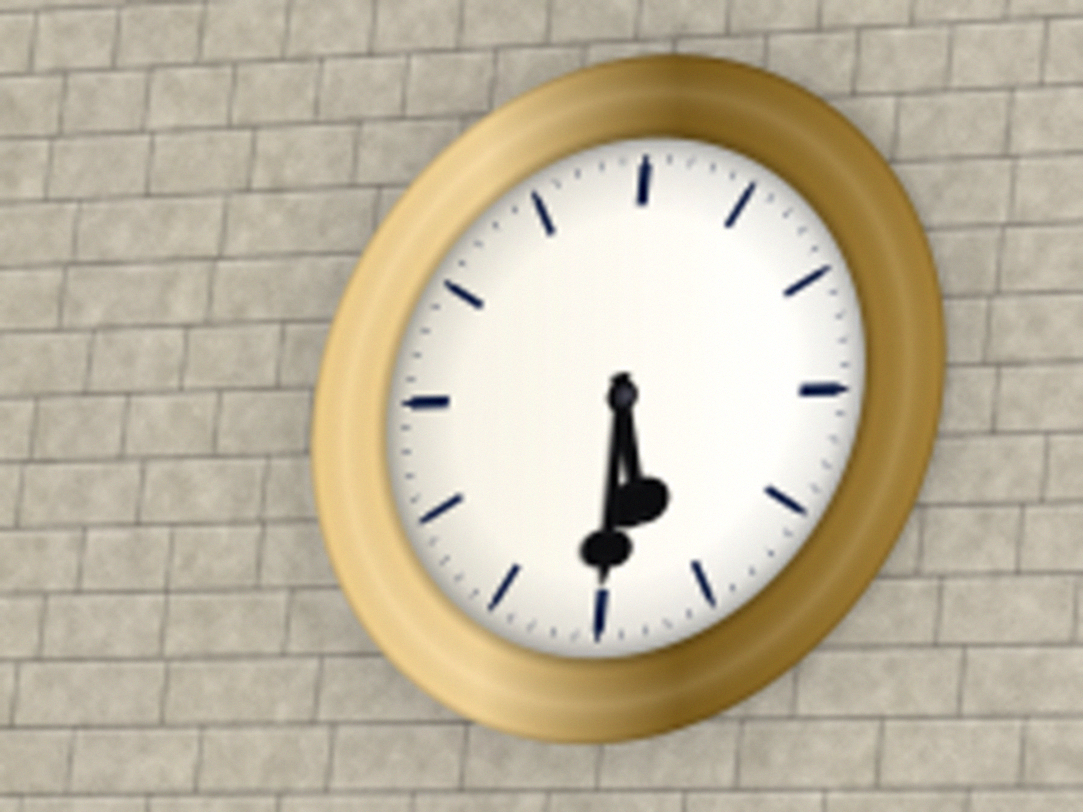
5:30
